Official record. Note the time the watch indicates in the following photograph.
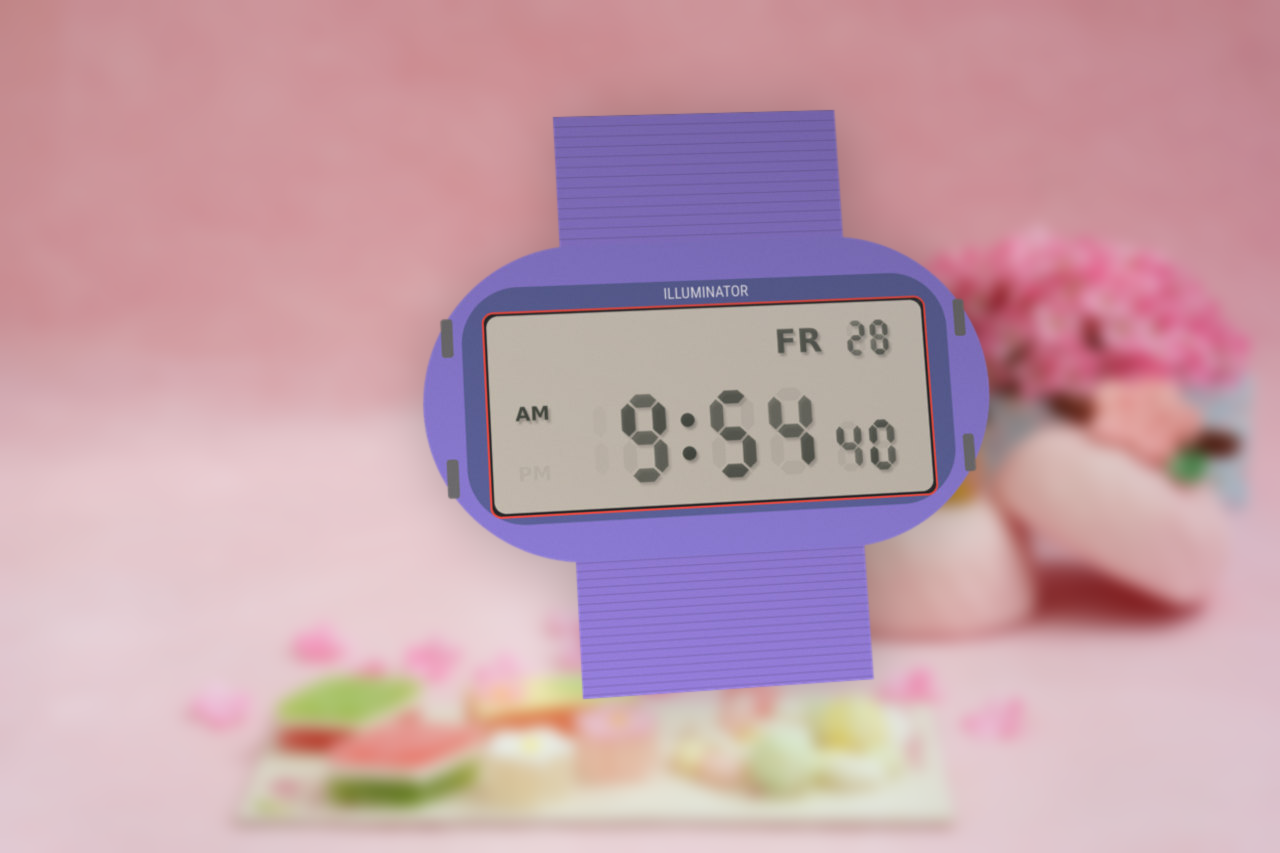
9:54:40
